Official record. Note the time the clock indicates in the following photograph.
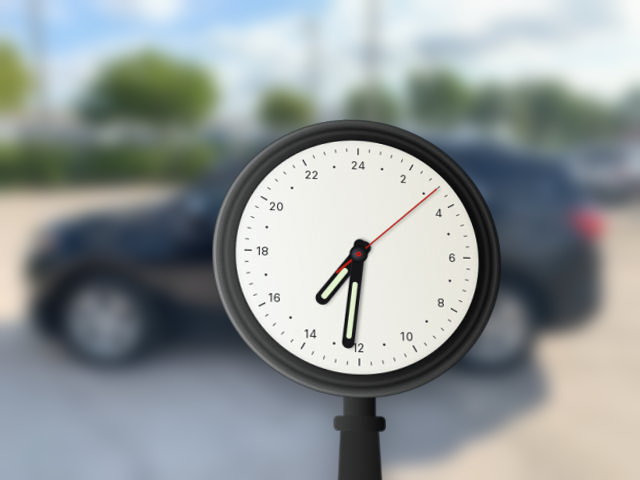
14:31:08
